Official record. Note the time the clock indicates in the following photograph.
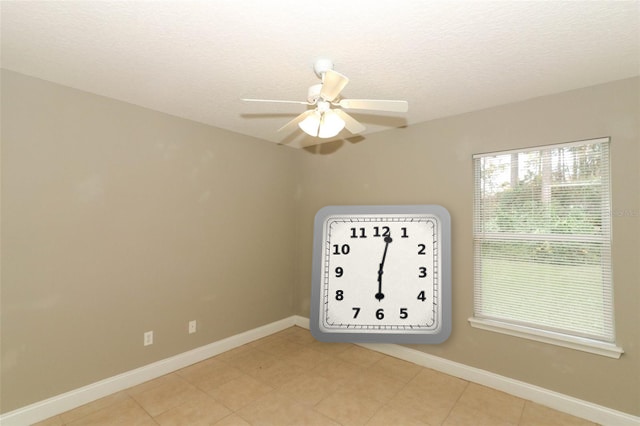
6:02
